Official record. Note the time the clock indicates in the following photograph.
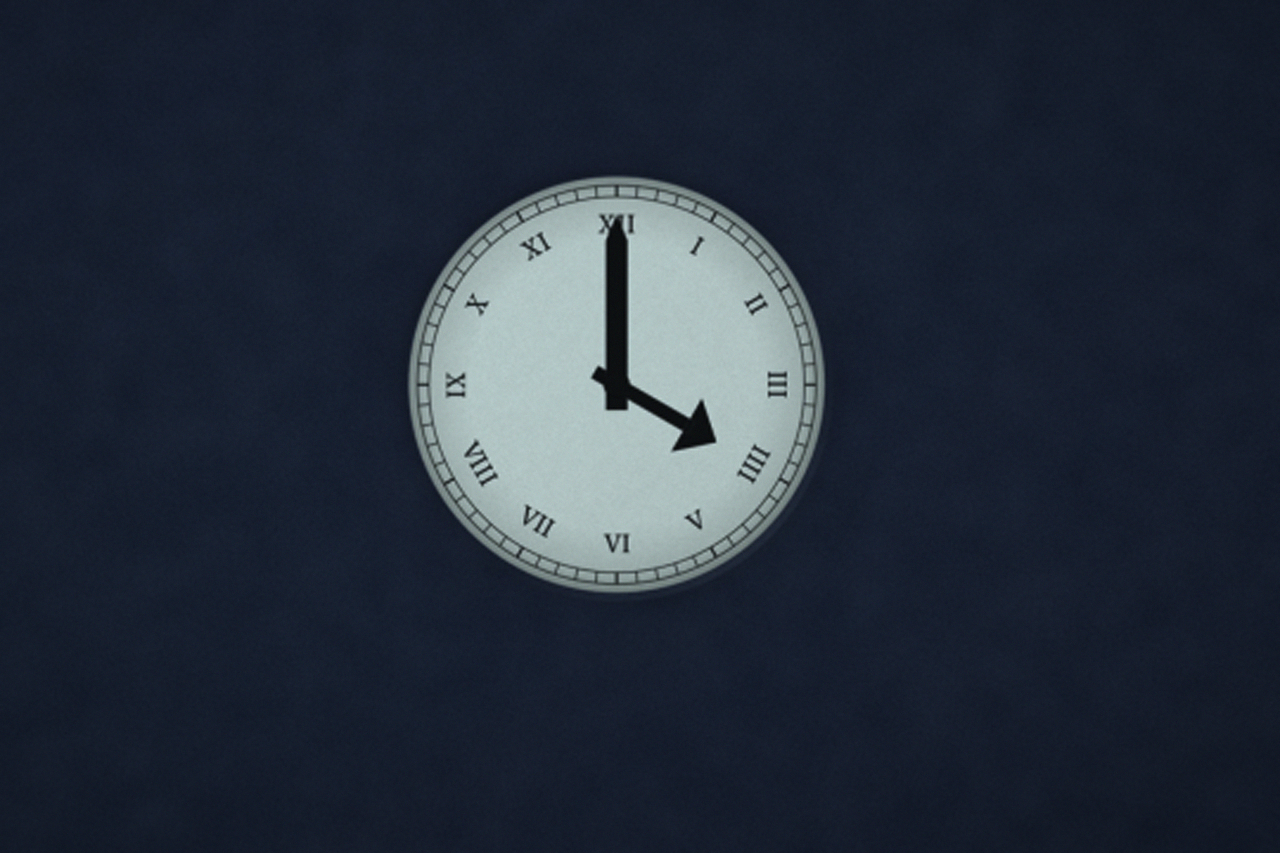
4:00
